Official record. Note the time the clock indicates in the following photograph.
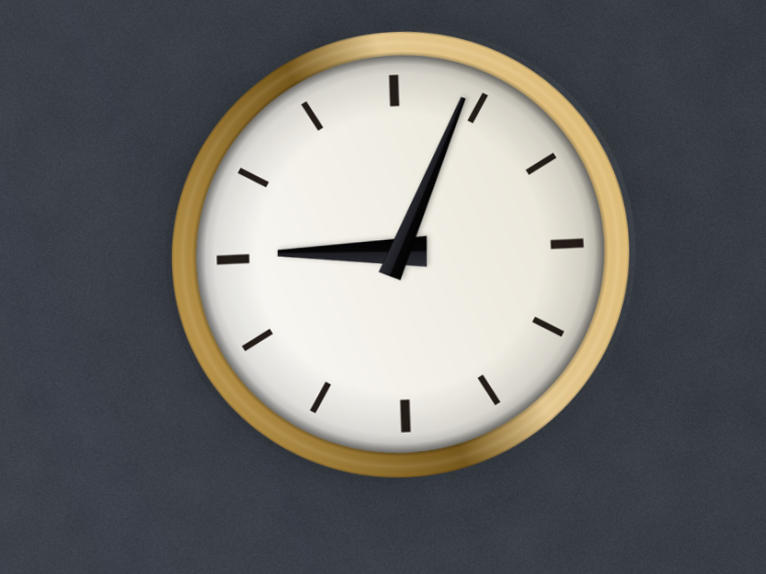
9:04
